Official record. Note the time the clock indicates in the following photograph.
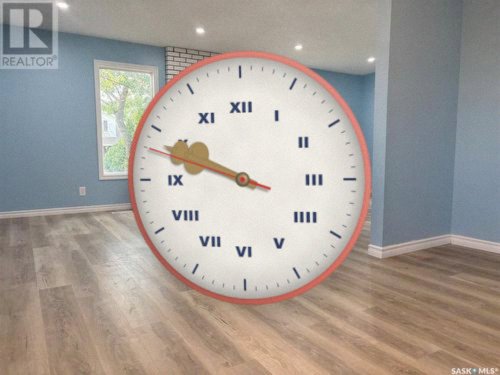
9:48:48
